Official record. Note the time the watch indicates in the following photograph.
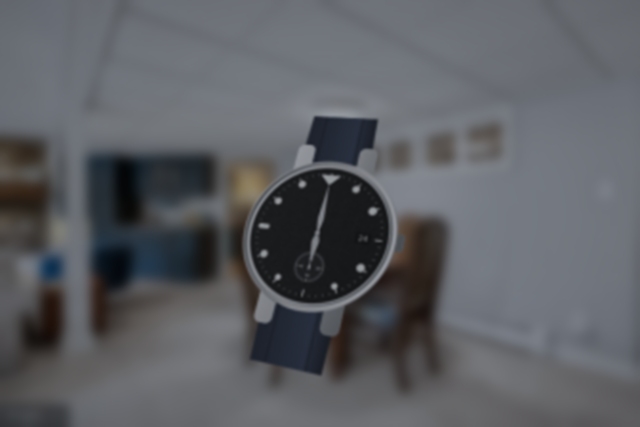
6:00
